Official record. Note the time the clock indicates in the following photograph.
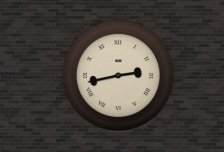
2:43
